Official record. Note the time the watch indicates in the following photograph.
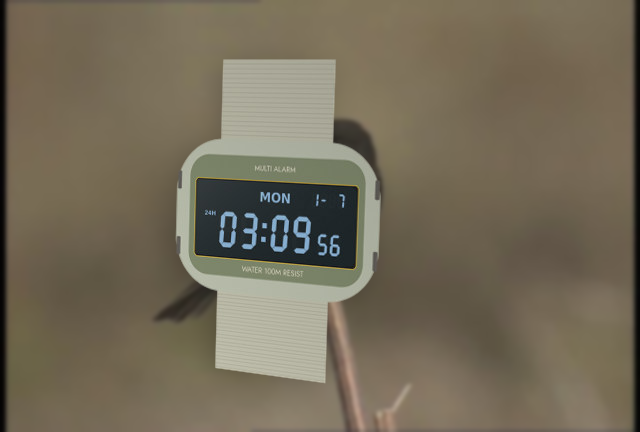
3:09:56
